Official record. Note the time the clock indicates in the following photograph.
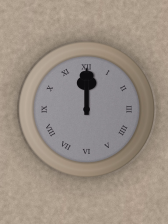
12:00
